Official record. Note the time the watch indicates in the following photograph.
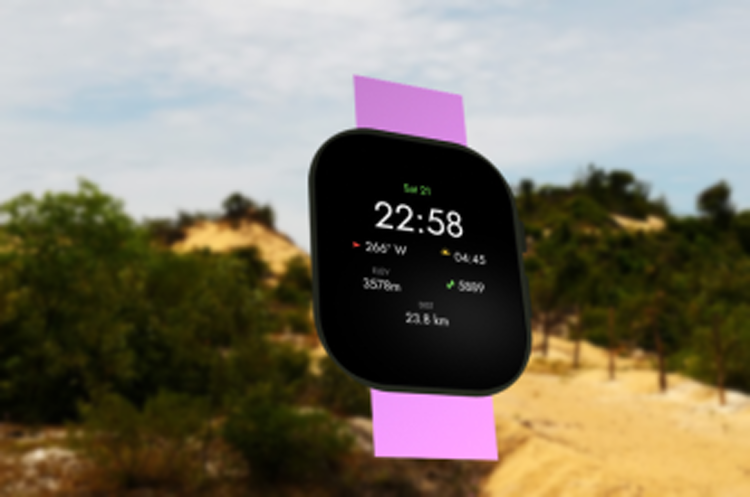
22:58
